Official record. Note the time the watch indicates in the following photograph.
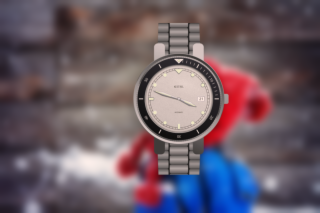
3:48
